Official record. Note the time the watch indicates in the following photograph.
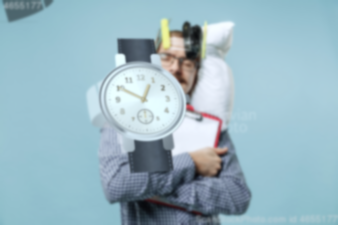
12:50
